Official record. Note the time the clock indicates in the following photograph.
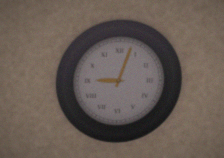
9:03
